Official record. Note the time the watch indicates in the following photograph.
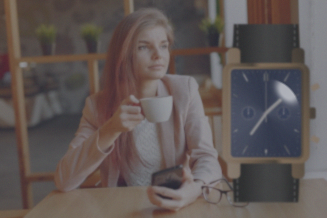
1:36
